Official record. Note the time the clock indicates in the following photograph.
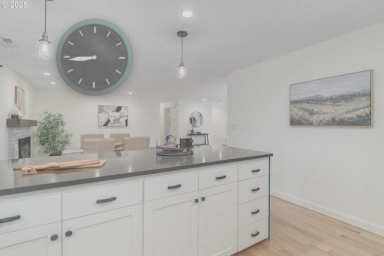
8:44
